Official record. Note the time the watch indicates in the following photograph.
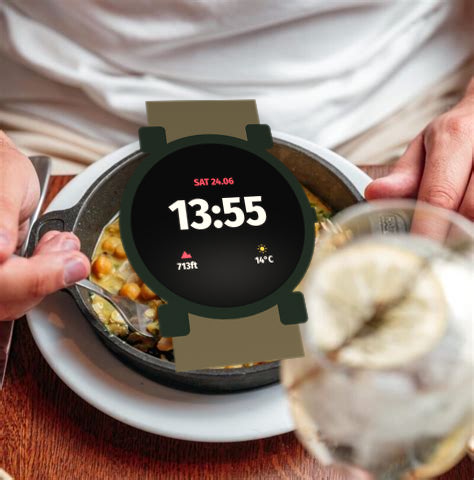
13:55
